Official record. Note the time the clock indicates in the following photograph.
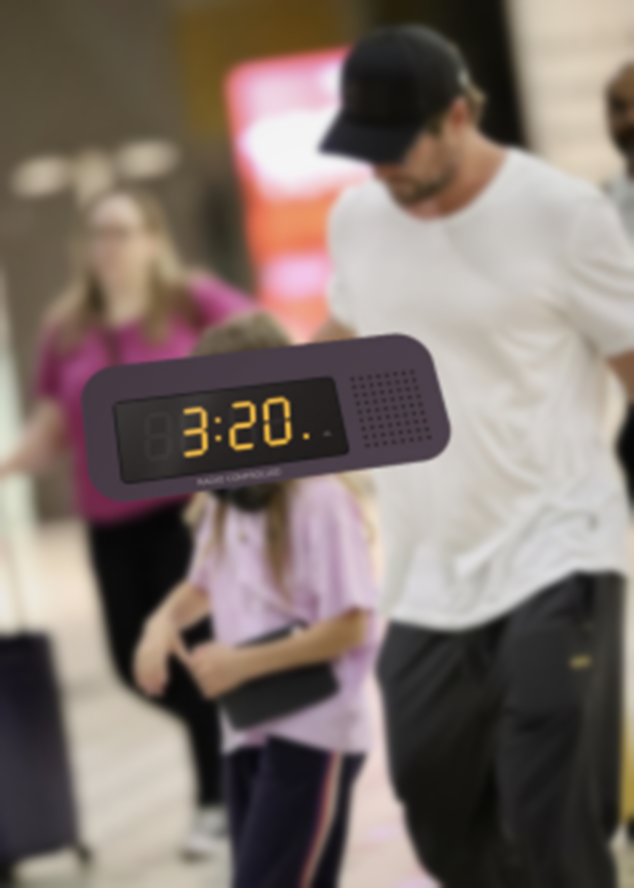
3:20
